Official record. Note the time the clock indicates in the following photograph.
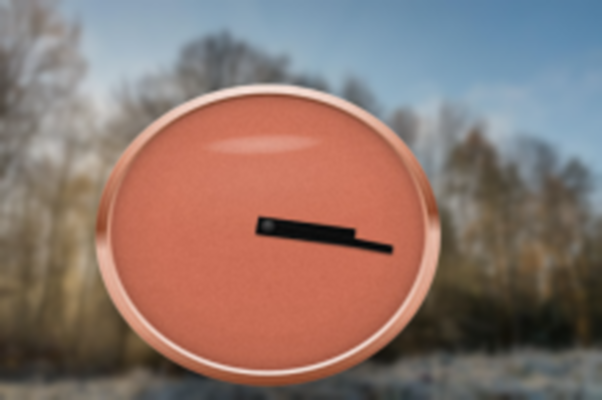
3:17
